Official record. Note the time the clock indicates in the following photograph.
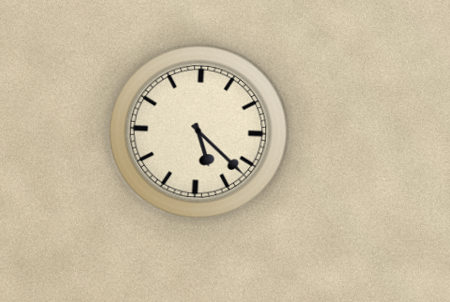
5:22
